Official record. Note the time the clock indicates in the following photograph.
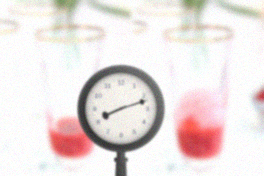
8:12
